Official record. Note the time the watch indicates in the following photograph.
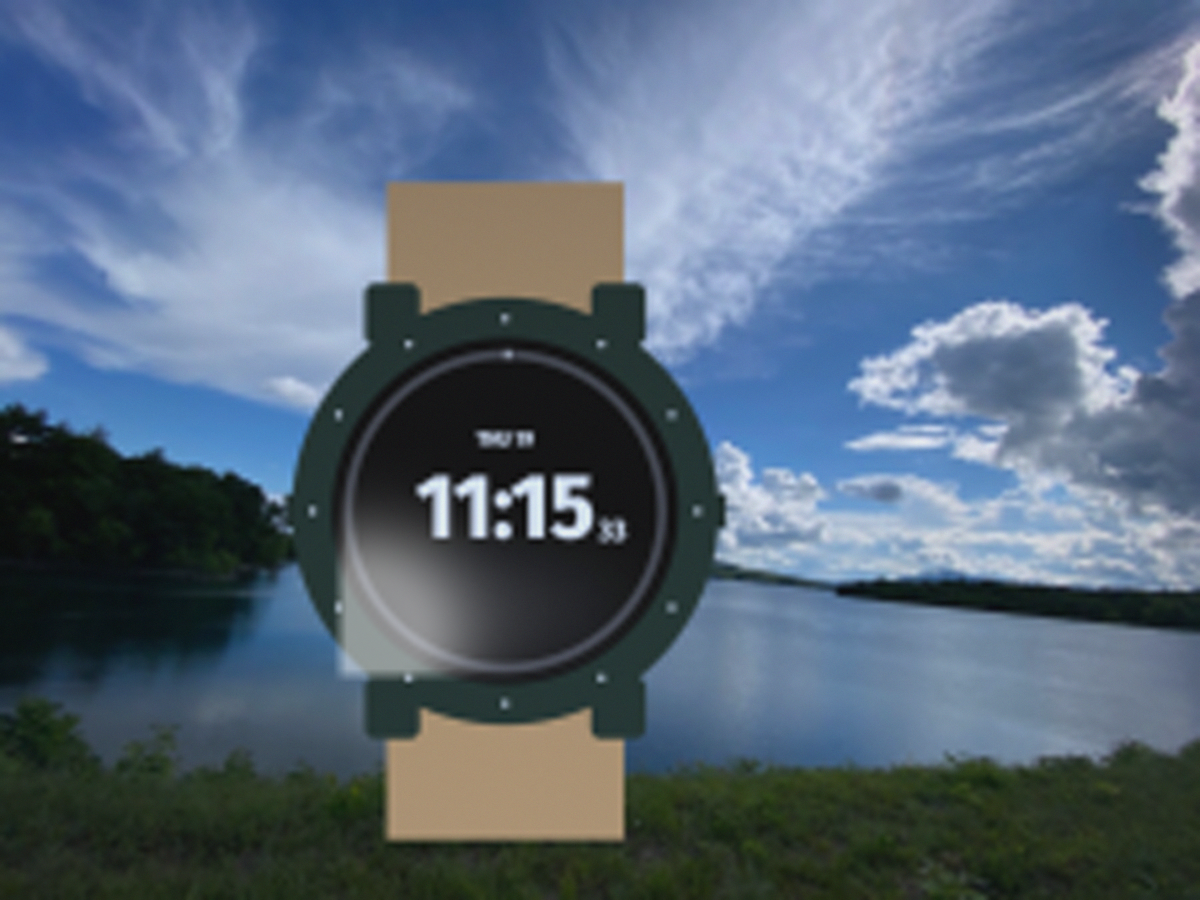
11:15
